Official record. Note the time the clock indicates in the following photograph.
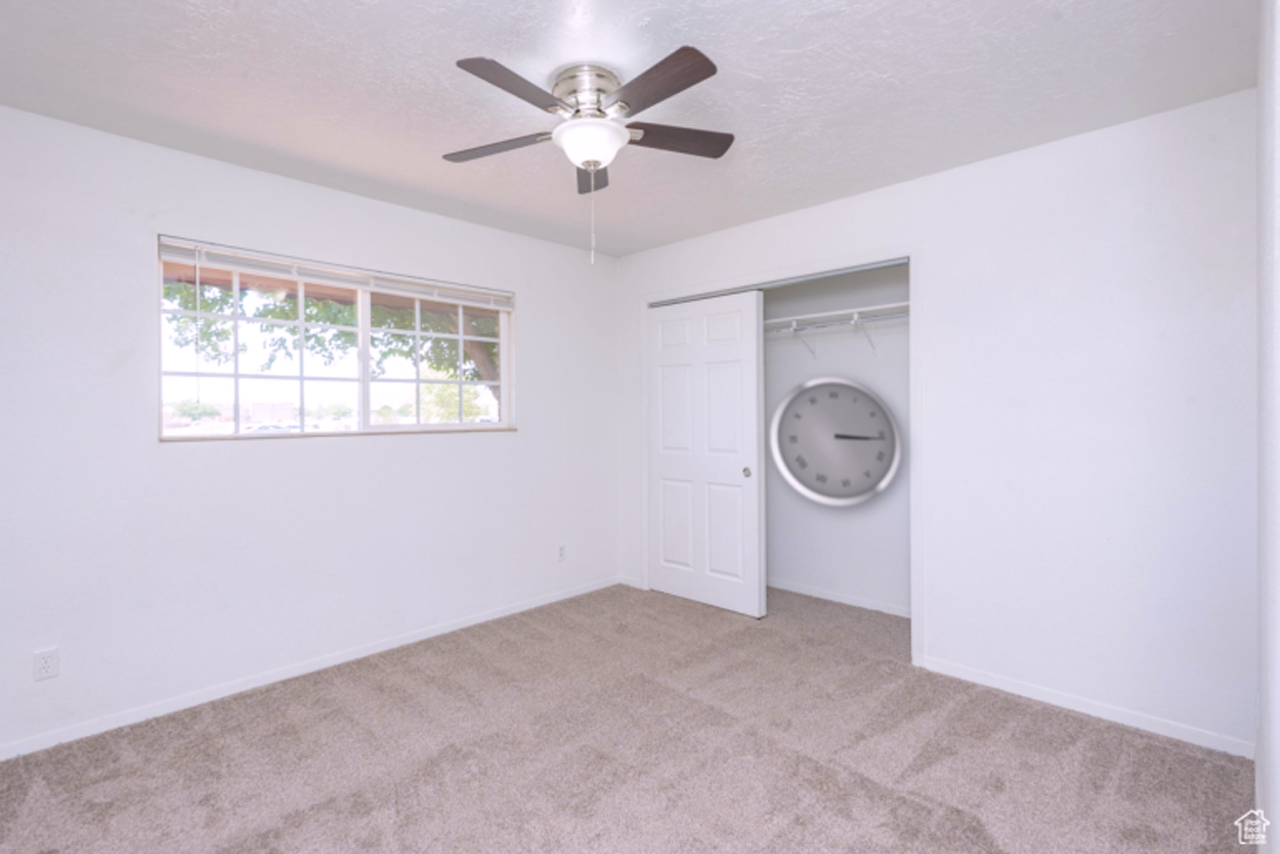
3:16
